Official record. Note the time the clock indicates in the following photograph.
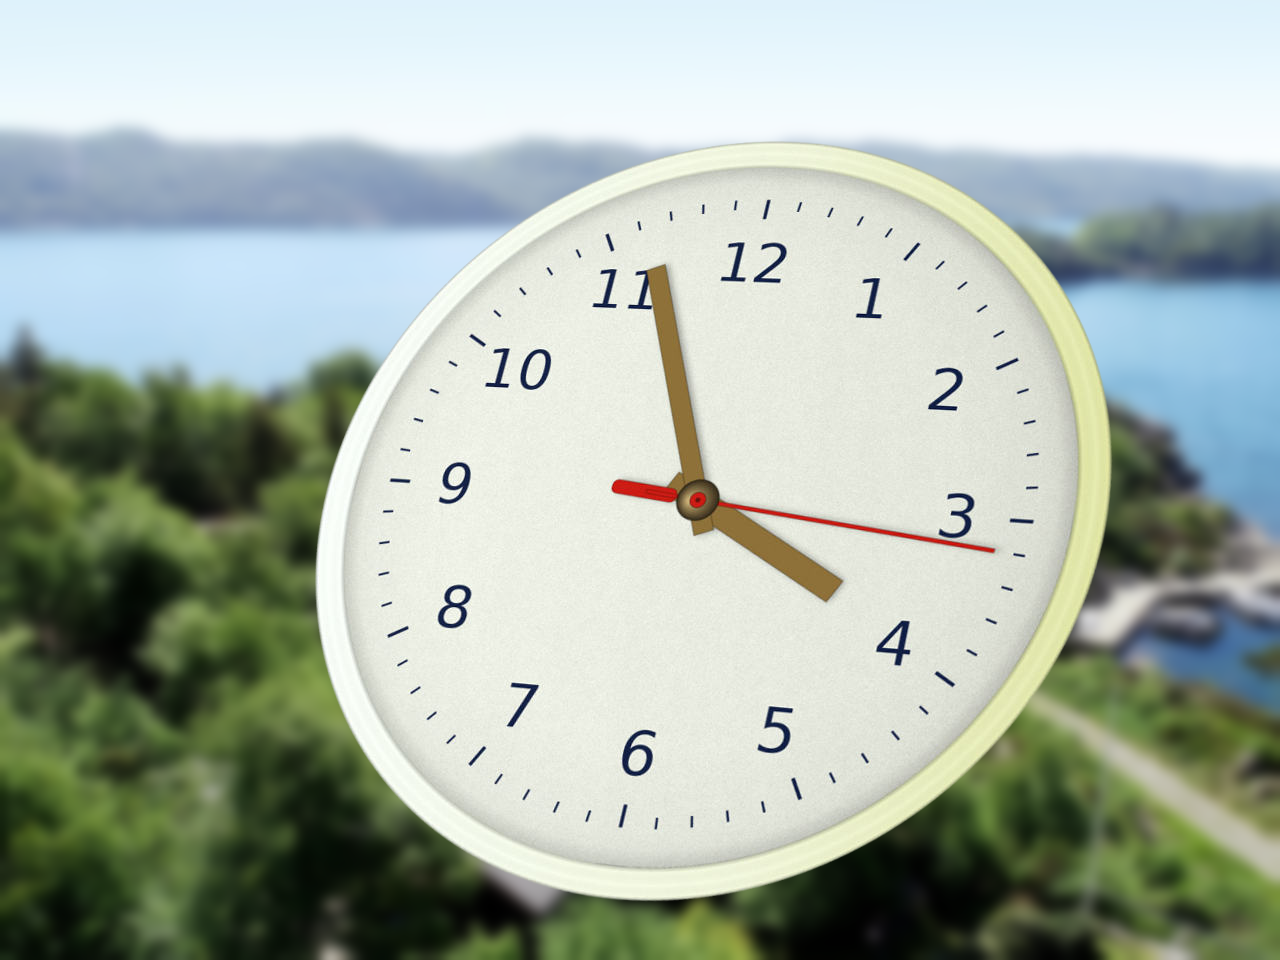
3:56:16
